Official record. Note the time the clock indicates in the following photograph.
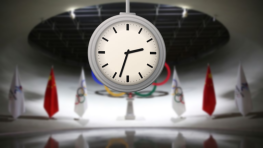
2:33
